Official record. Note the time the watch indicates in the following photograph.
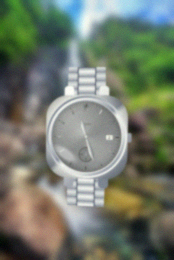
11:27
